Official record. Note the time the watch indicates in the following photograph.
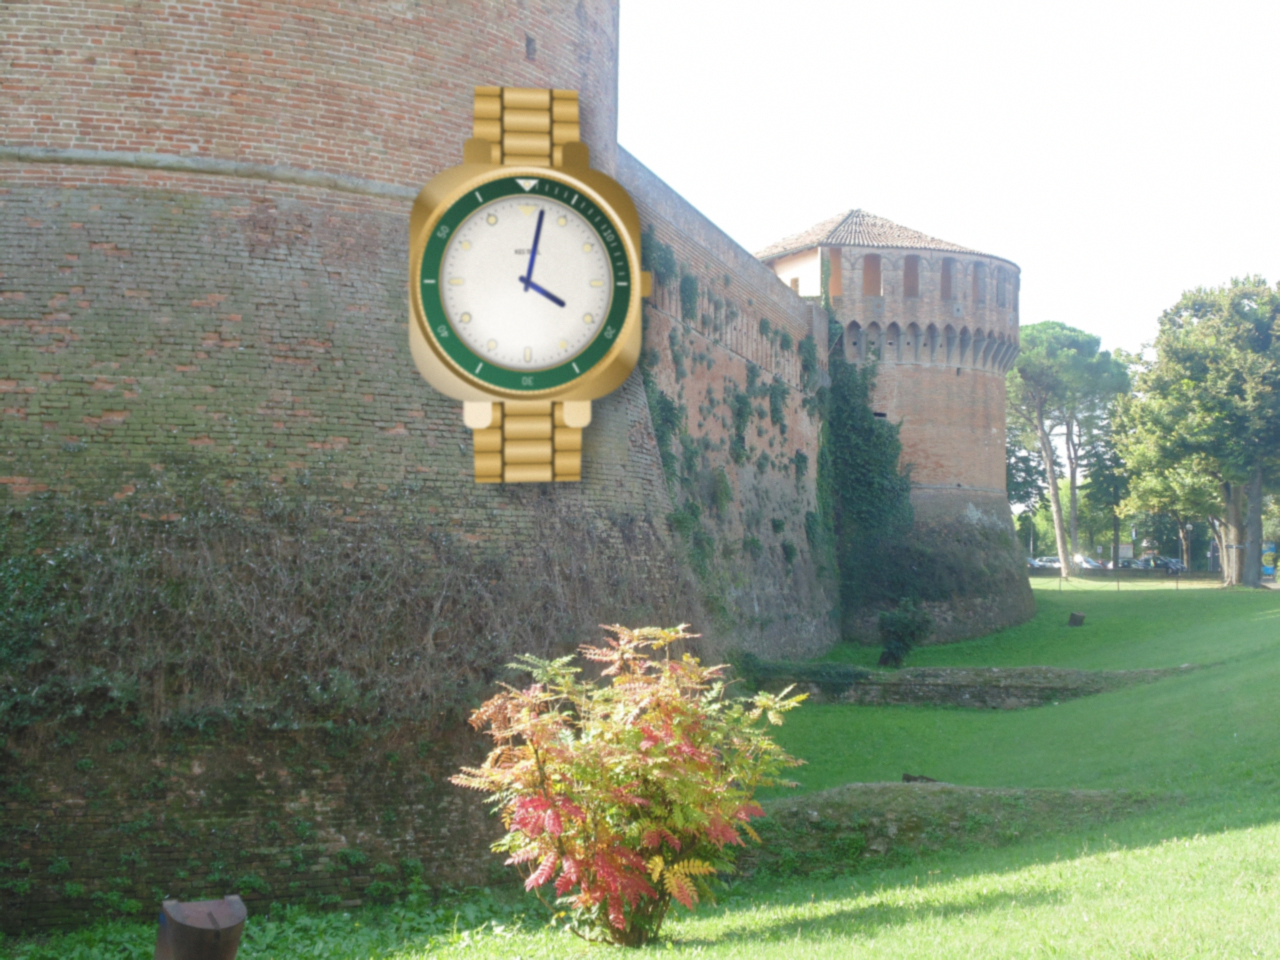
4:02
